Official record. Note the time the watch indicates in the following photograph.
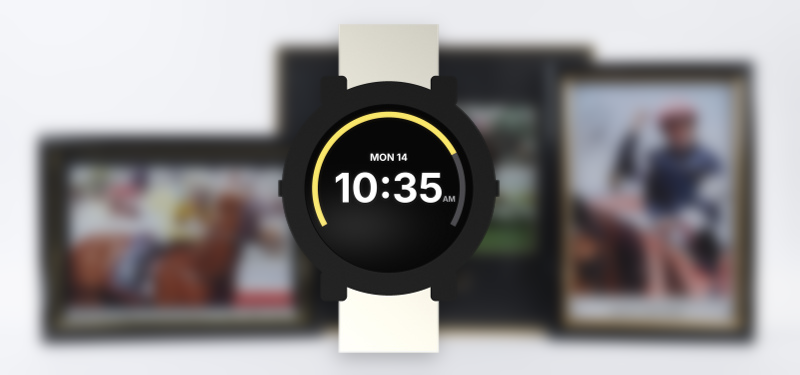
10:35
